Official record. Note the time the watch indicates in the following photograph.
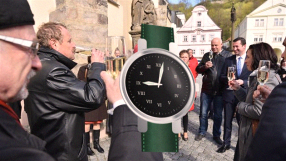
9:02
